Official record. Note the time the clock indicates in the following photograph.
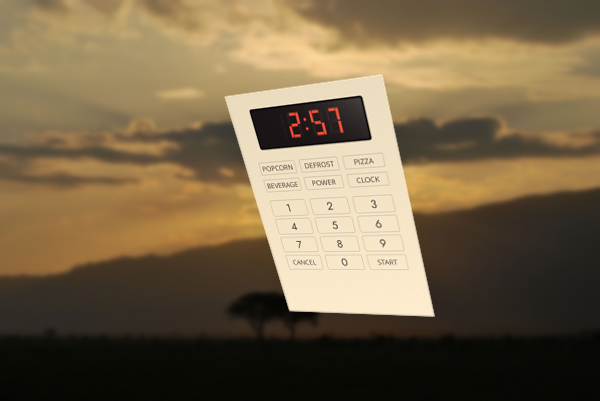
2:57
